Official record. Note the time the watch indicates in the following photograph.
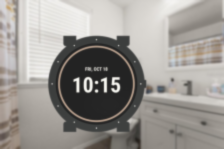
10:15
